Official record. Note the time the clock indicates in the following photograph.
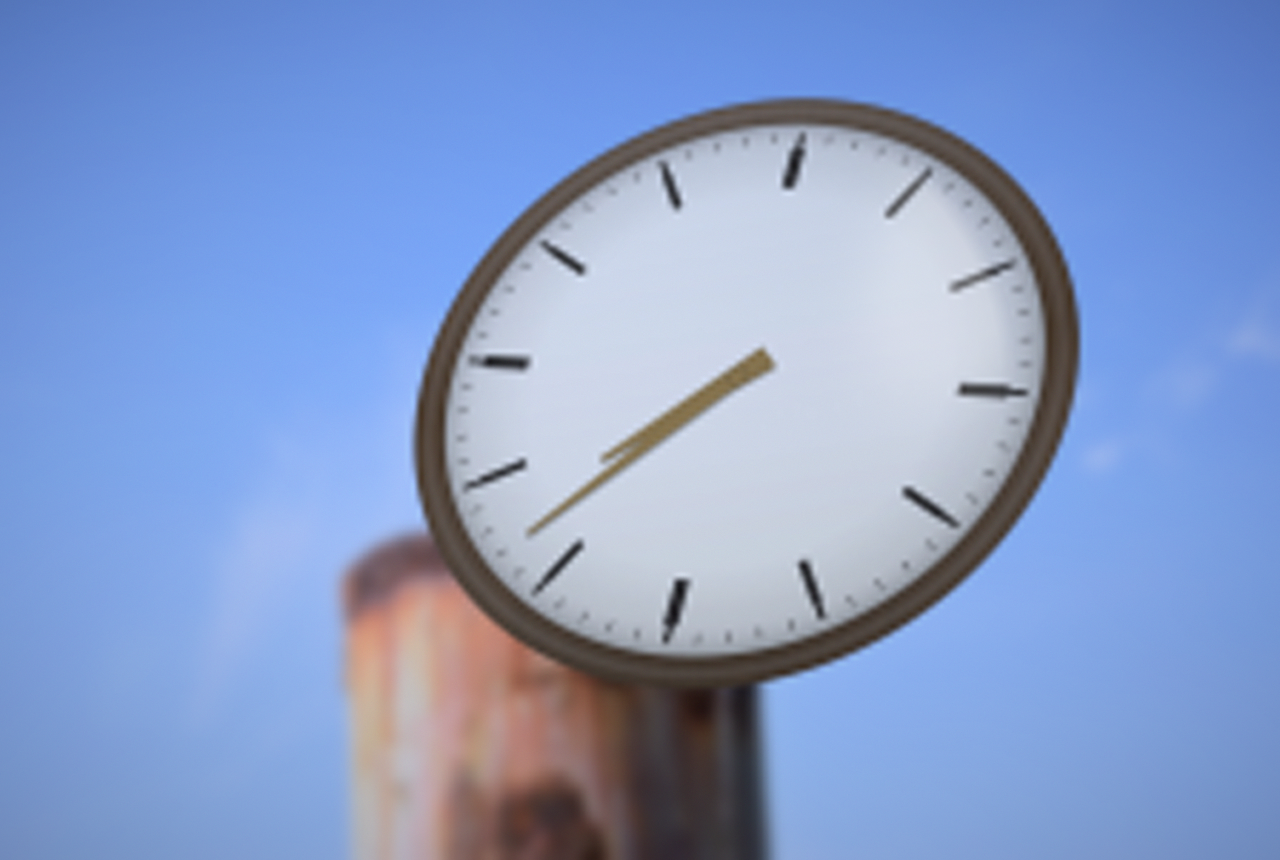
7:37
